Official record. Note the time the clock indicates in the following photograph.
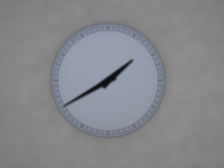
1:40
